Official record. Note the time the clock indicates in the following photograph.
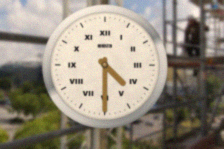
4:30
